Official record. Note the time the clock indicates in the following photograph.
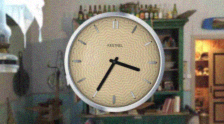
3:35
